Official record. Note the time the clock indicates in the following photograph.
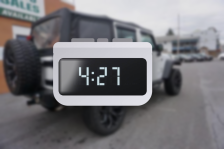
4:27
